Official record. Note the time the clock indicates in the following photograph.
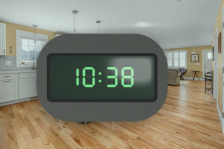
10:38
